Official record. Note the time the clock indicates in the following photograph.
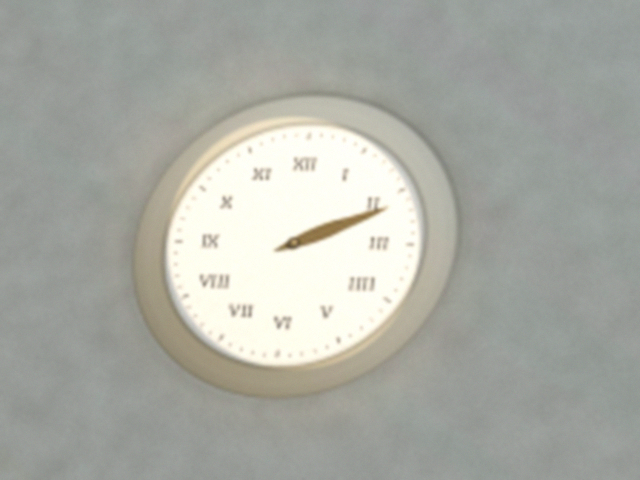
2:11
